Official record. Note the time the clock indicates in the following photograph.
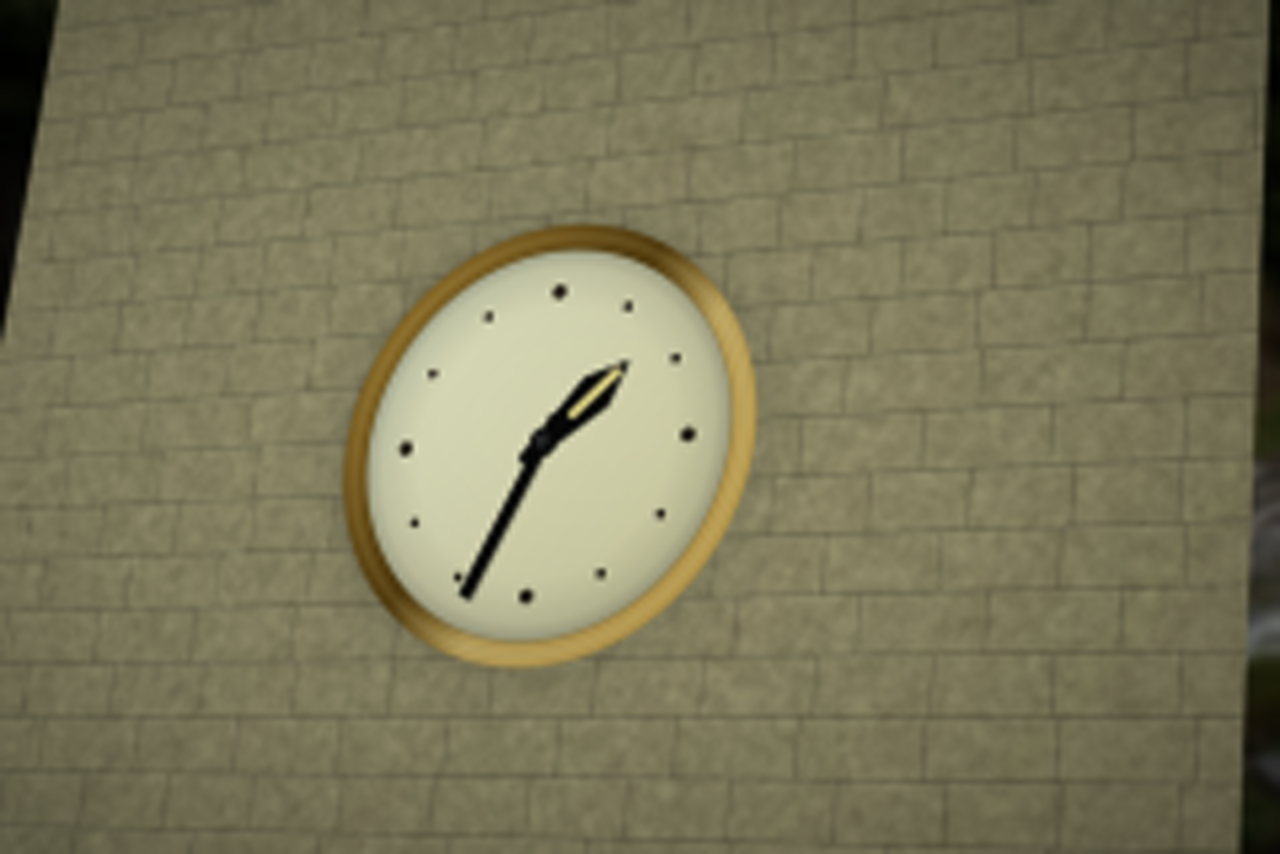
1:34
